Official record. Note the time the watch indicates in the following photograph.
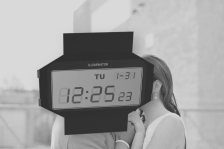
12:25:23
